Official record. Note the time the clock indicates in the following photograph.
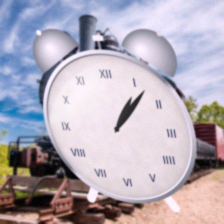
1:07
